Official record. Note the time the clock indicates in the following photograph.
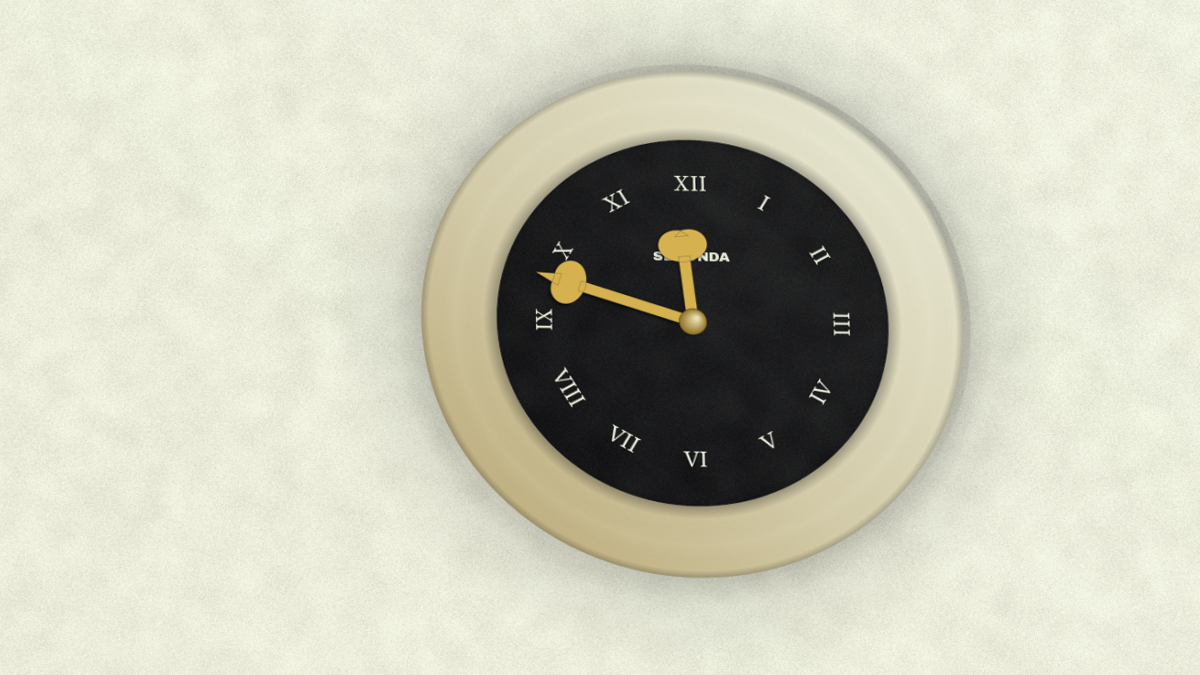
11:48
